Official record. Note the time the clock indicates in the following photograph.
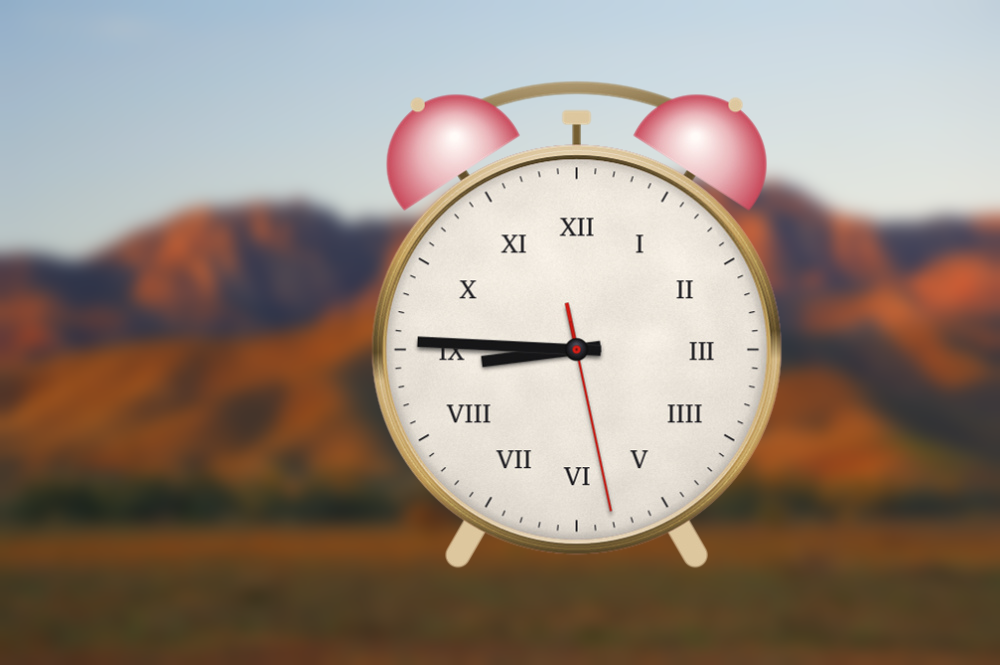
8:45:28
